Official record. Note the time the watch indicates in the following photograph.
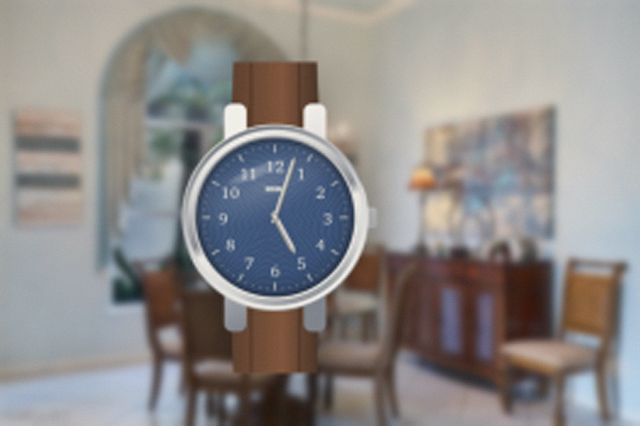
5:03
